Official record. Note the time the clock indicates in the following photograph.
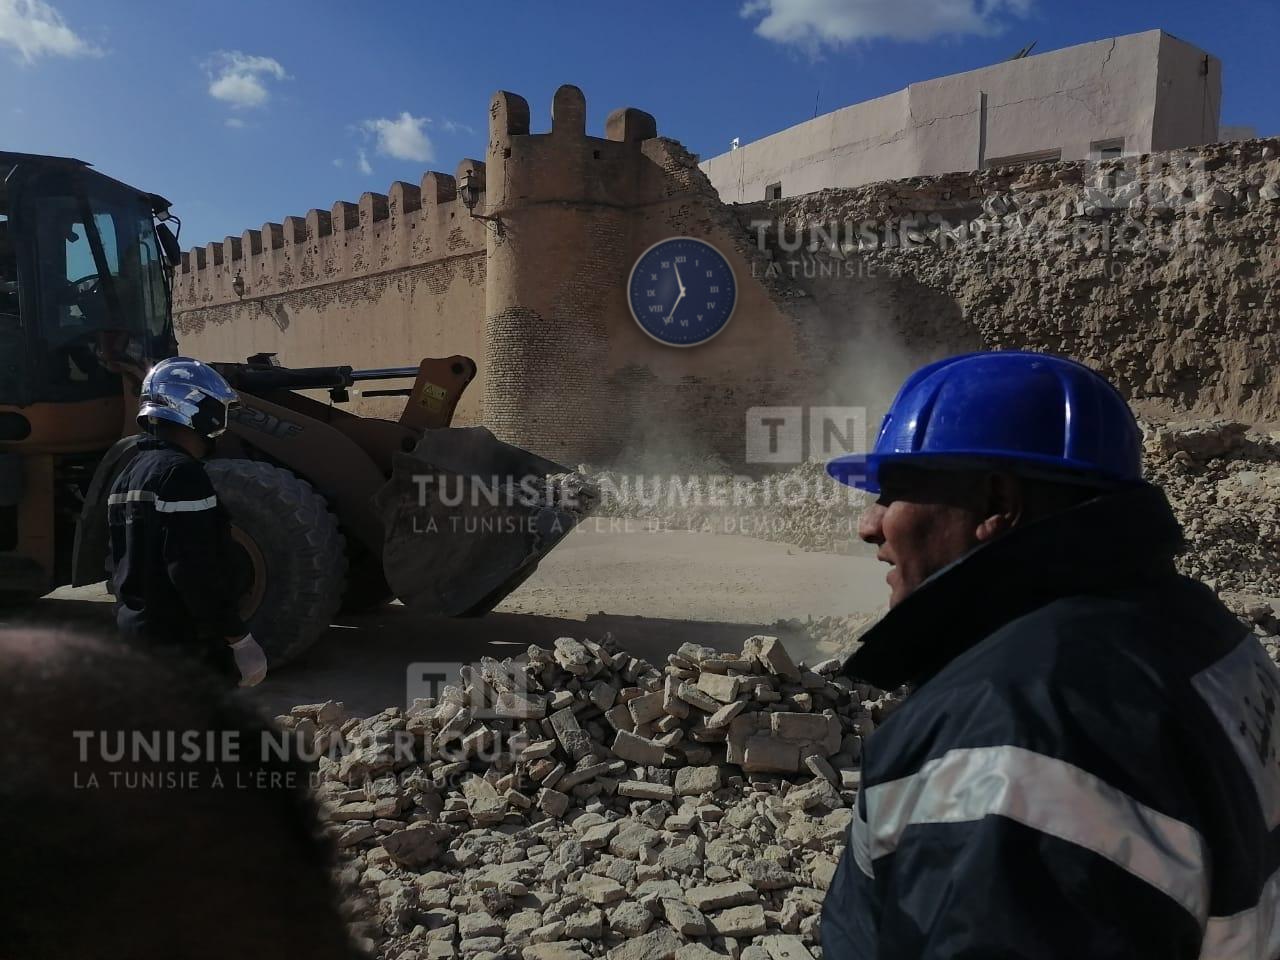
11:35
